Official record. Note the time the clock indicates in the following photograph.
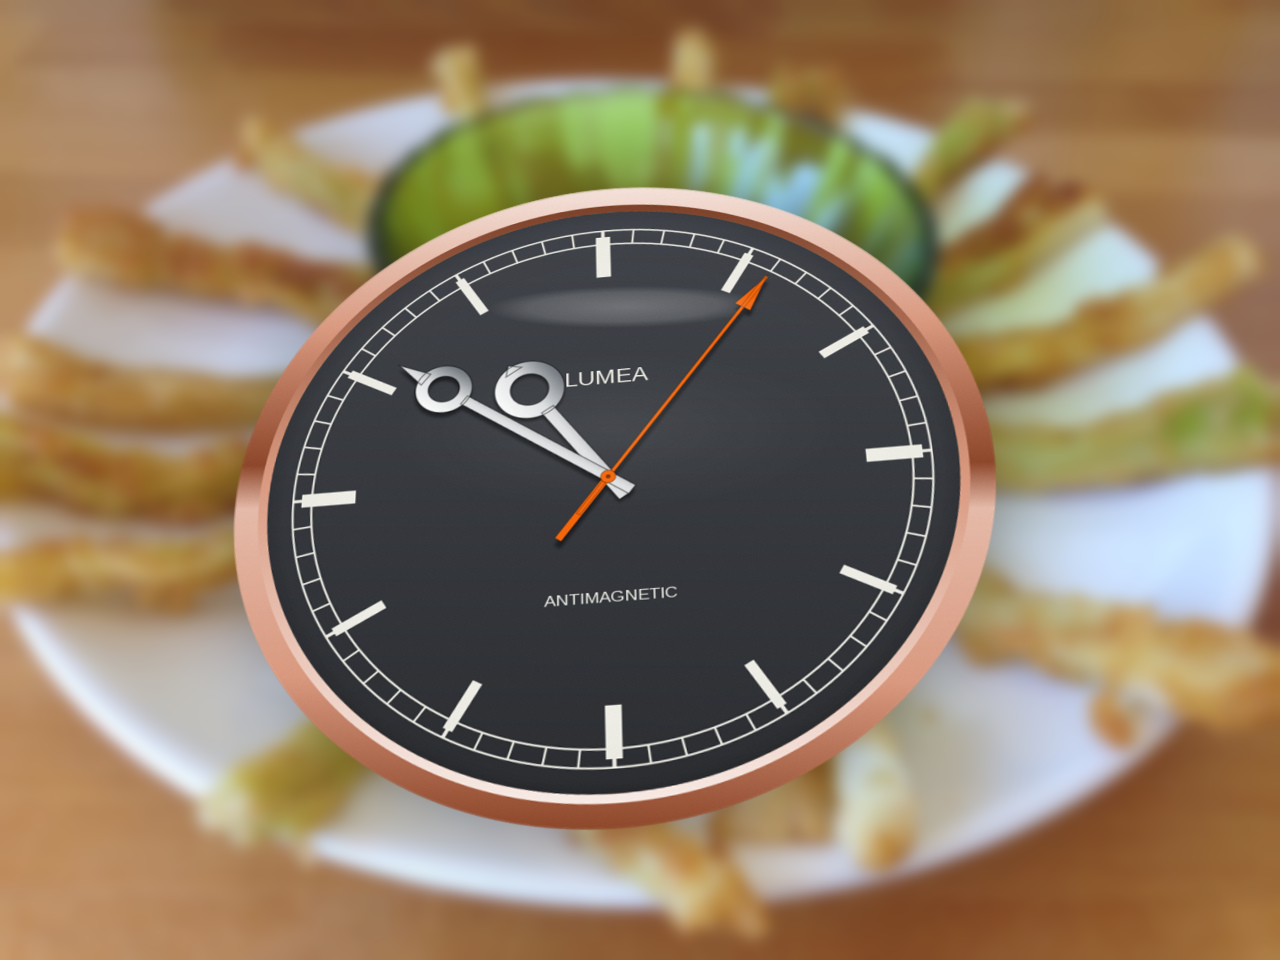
10:51:06
